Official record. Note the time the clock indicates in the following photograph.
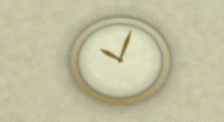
10:03
